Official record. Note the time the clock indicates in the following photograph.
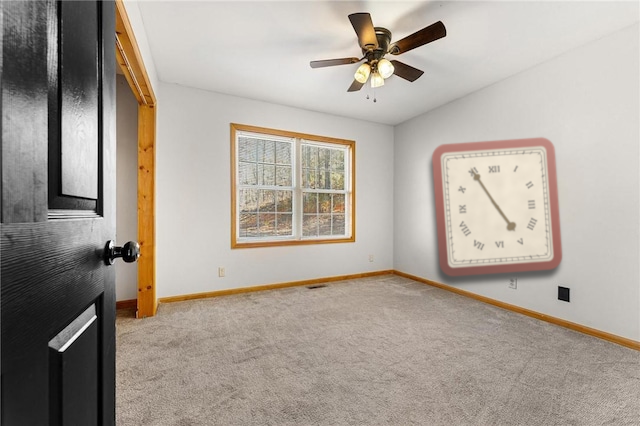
4:55
